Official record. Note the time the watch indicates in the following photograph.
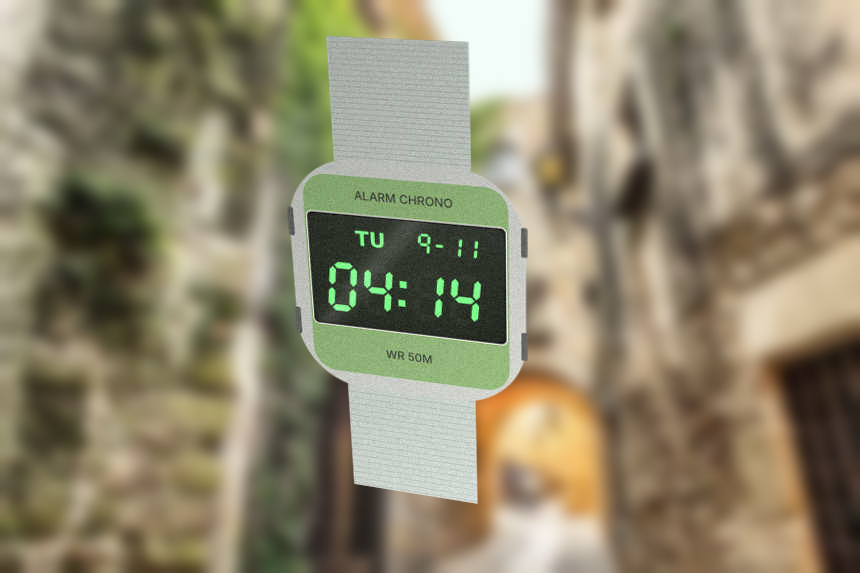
4:14
